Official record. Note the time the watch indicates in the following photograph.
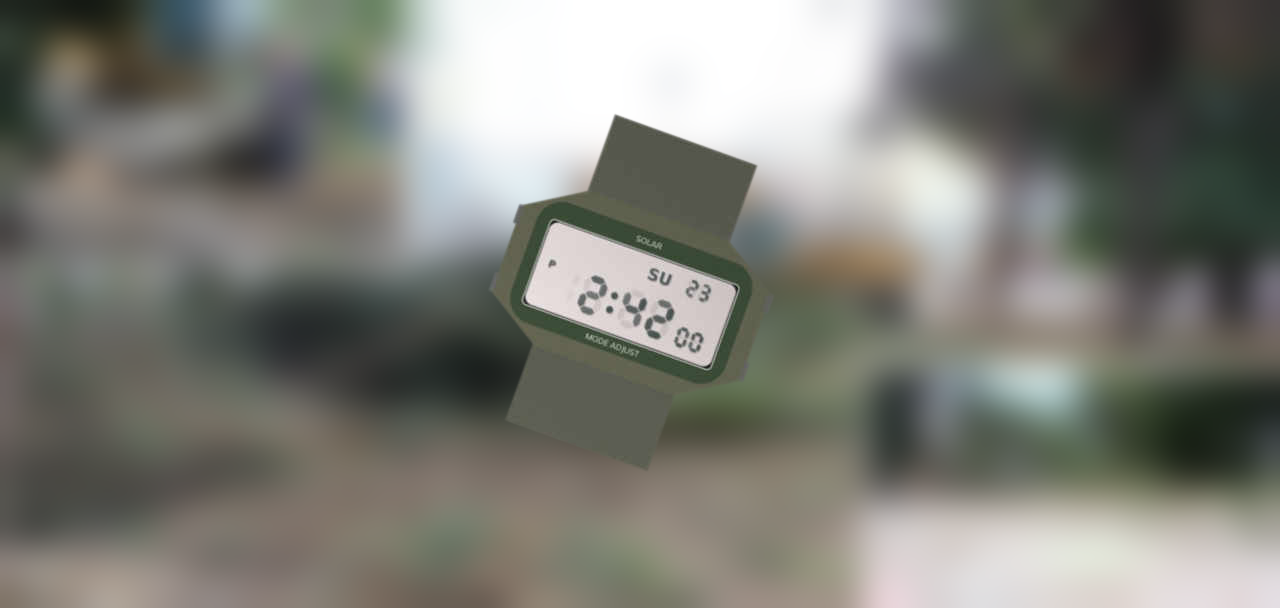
2:42:00
